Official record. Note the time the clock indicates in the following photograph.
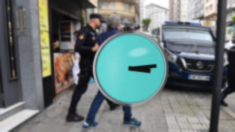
3:14
